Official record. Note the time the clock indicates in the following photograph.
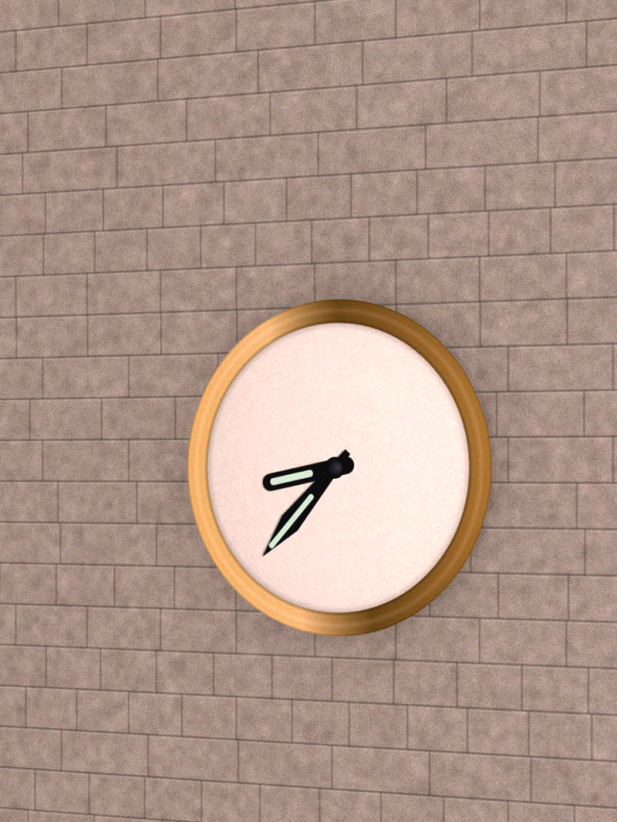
8:37
